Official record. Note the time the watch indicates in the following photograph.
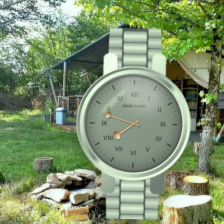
7:48
